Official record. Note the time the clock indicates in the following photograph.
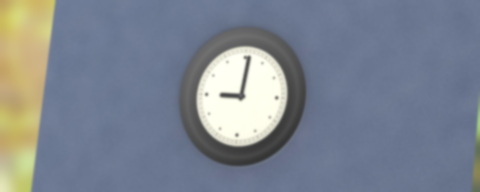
9:01
